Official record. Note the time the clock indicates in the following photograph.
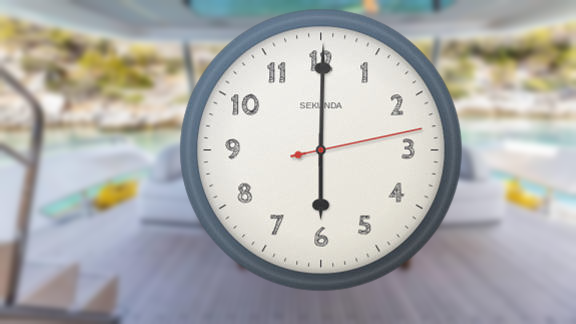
6:00:13
